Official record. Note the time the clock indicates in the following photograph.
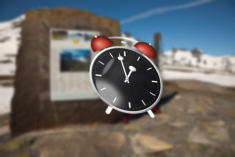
12:58
